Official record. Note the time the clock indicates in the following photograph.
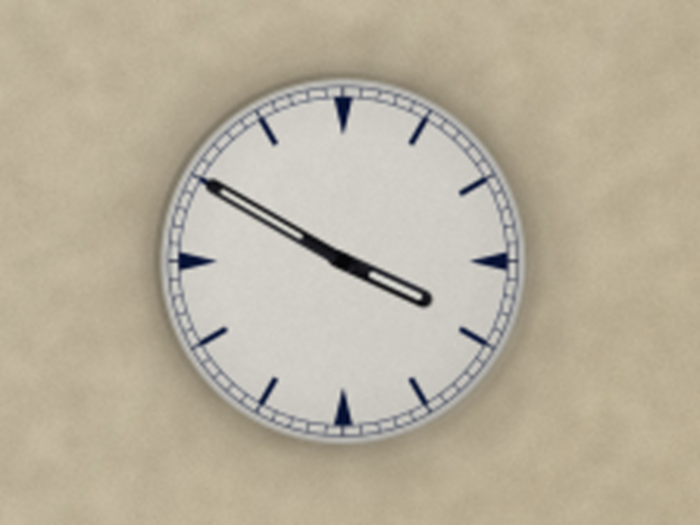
3:50
